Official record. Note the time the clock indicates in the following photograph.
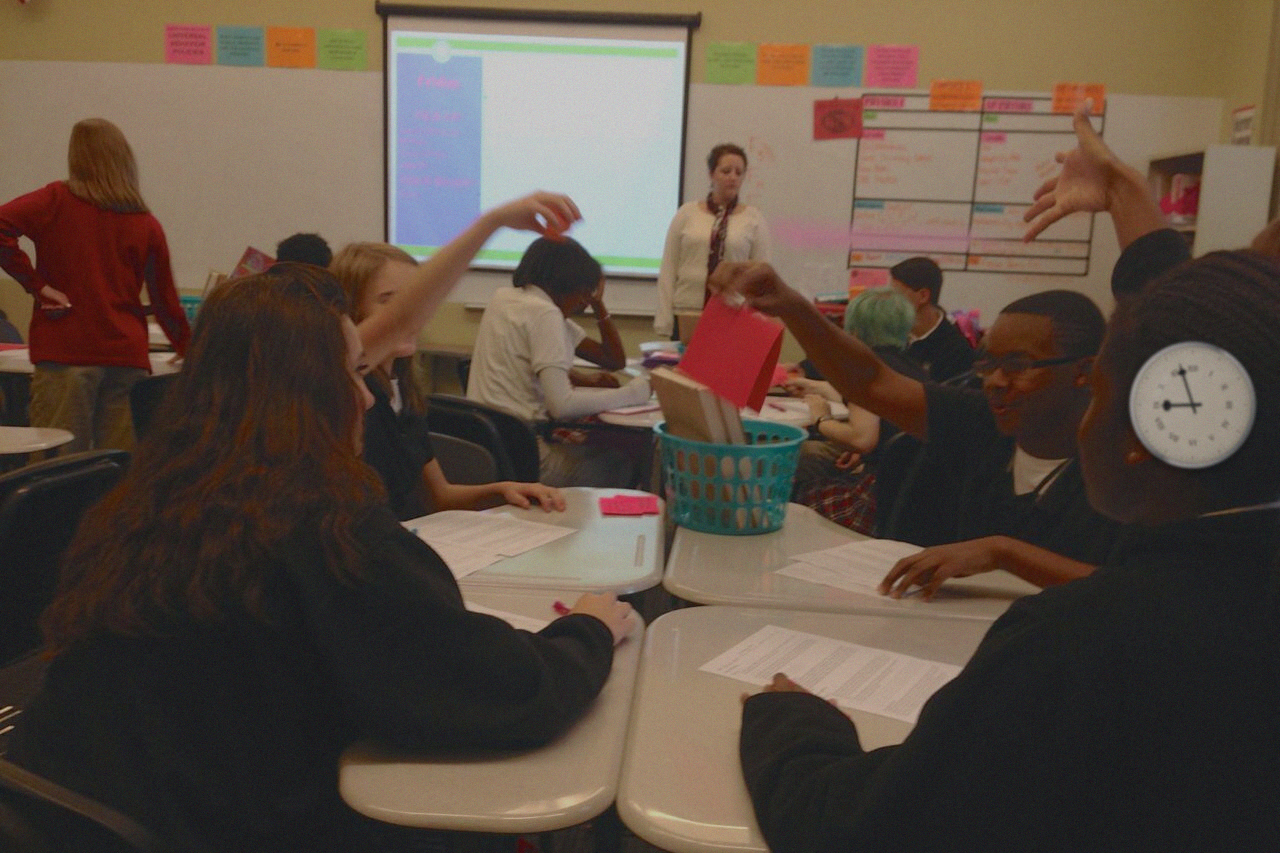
8:57
